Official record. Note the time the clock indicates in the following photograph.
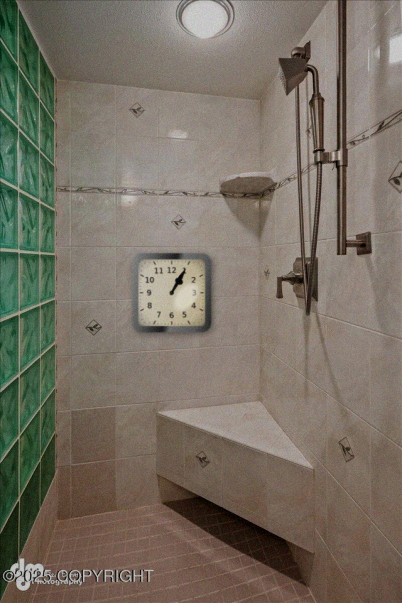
1:05
